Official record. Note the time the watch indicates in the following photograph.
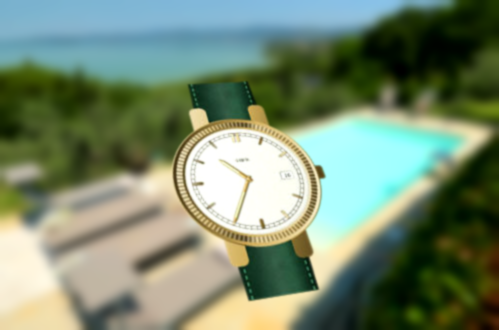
10:35
